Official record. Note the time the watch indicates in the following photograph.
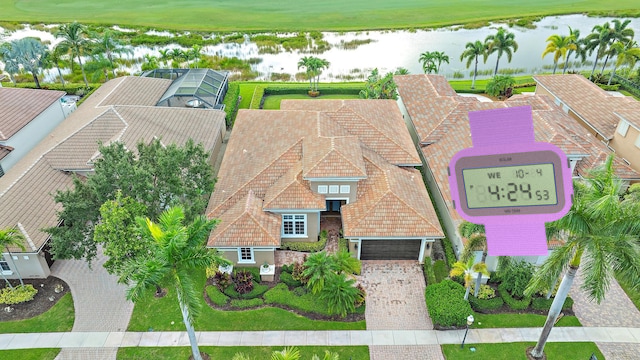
4:24:53
